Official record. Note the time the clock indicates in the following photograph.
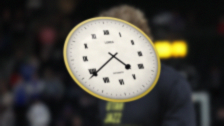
4:39
